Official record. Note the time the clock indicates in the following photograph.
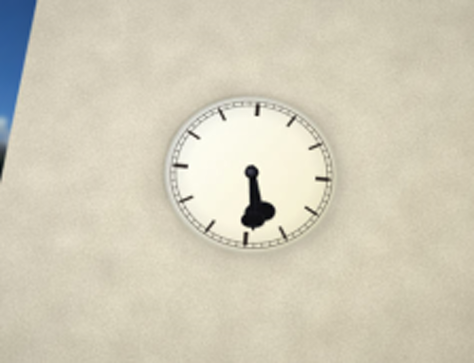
5:29
